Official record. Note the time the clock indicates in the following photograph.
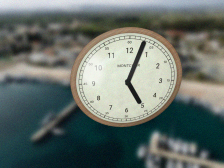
5:03
